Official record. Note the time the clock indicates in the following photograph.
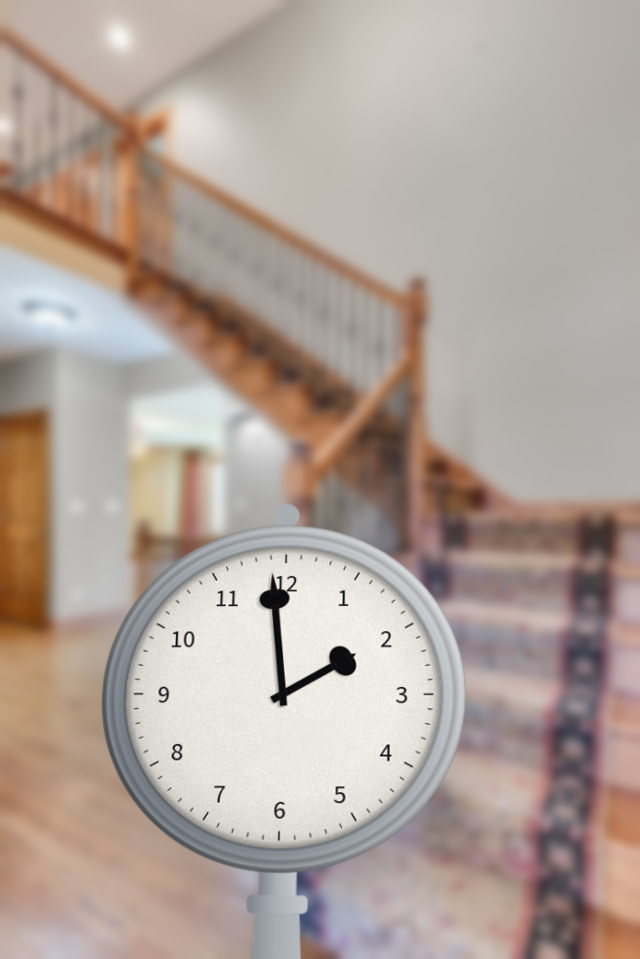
1:59
